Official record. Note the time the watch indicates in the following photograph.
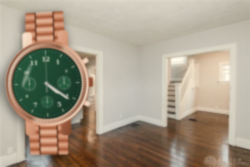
4:21
